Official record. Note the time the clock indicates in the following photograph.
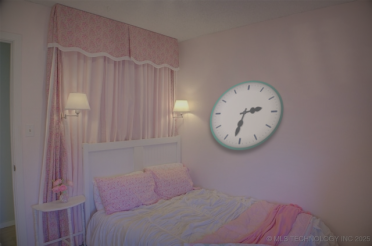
2:32
